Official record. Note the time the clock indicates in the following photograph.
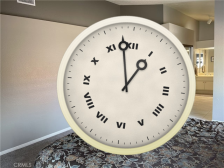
12:58
